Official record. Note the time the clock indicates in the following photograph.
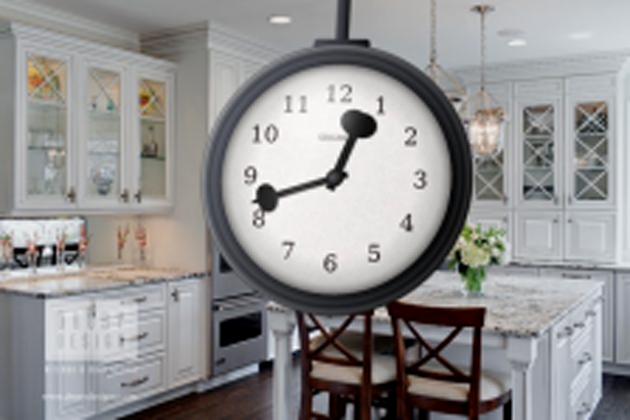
12:42
